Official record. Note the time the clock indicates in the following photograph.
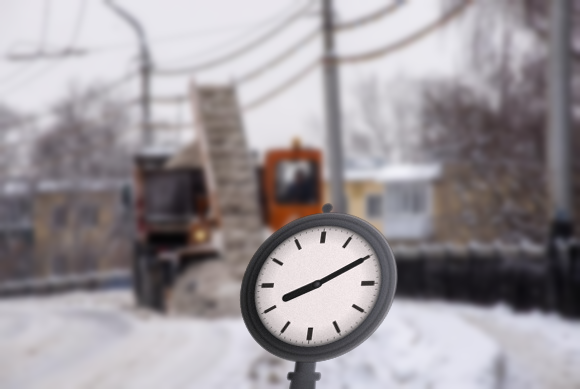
8:10
